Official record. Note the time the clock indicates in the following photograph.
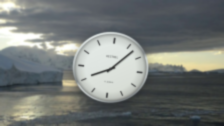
8:07
